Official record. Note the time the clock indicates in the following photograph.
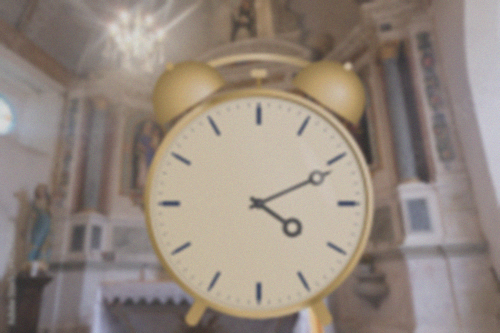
4:11
